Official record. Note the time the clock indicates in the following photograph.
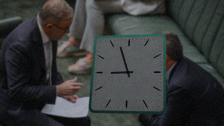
8:57
